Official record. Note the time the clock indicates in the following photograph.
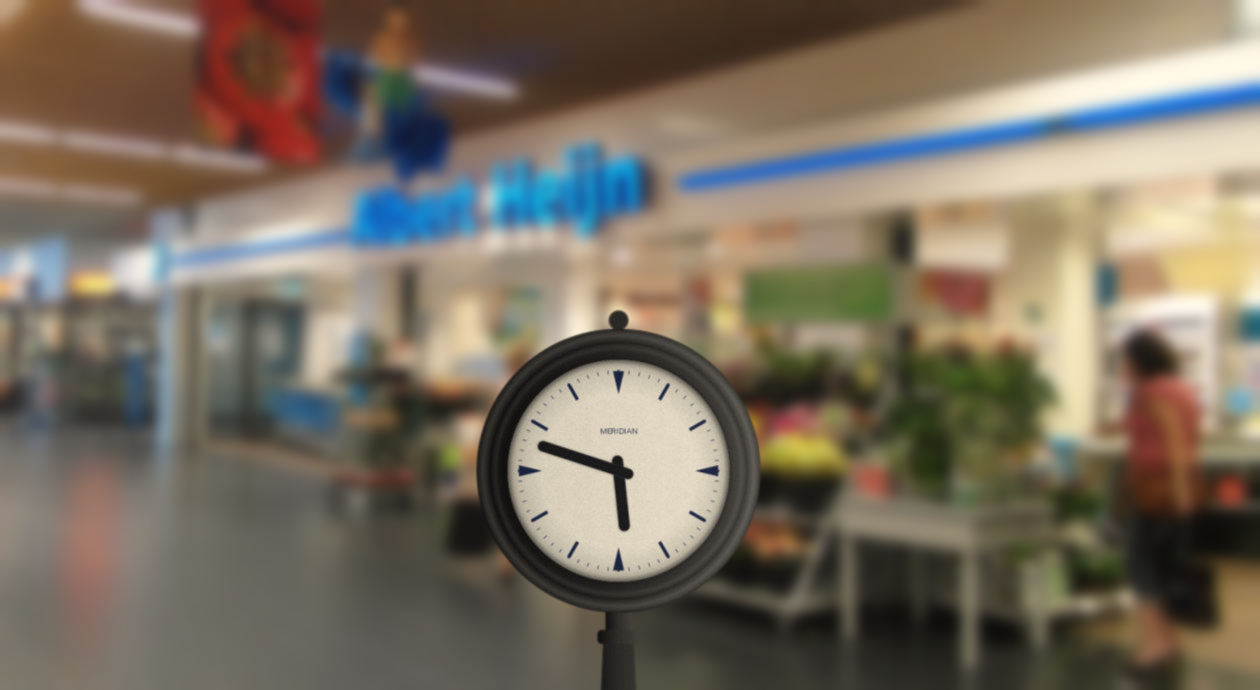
5:48
